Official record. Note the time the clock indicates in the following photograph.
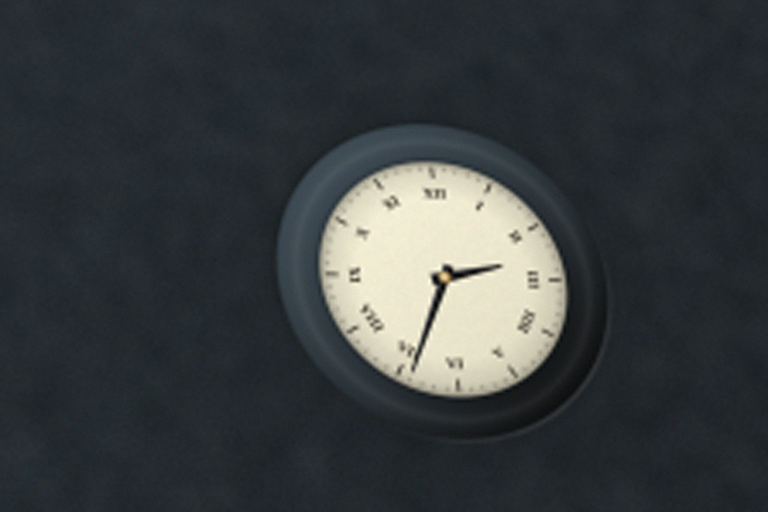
2:34
